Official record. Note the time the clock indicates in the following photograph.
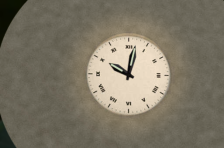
10:02
